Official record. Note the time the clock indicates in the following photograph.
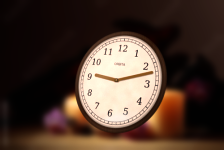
9:12
